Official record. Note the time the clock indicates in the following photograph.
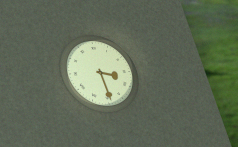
3:29
